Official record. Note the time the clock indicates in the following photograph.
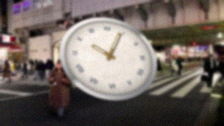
10:04
